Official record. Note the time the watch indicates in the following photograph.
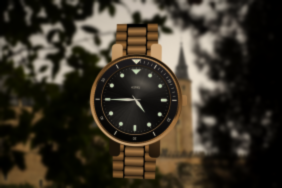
4:45
